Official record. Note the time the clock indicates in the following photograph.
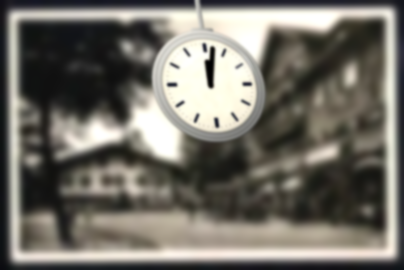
12:02
